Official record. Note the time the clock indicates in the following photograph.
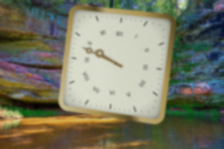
9:48
